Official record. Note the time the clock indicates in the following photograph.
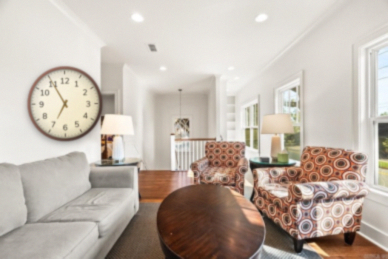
6:55
